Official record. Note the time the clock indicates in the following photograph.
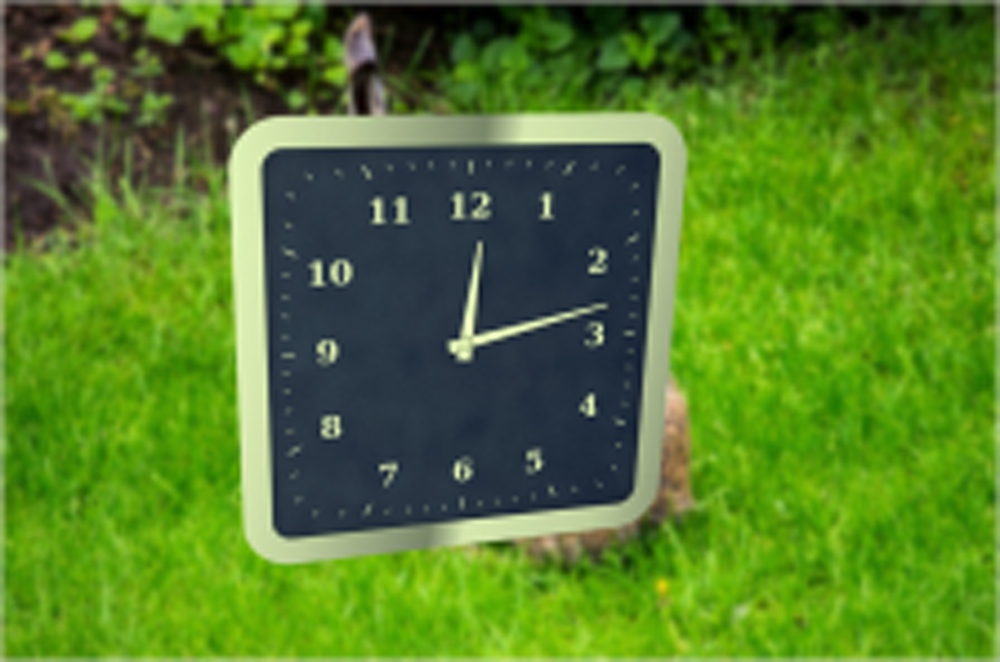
12:13
